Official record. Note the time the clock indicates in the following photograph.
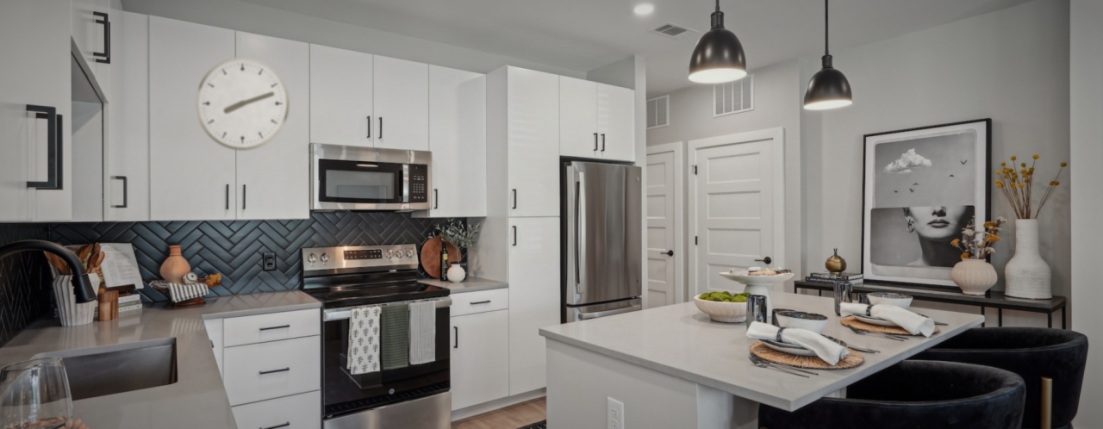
8:12
